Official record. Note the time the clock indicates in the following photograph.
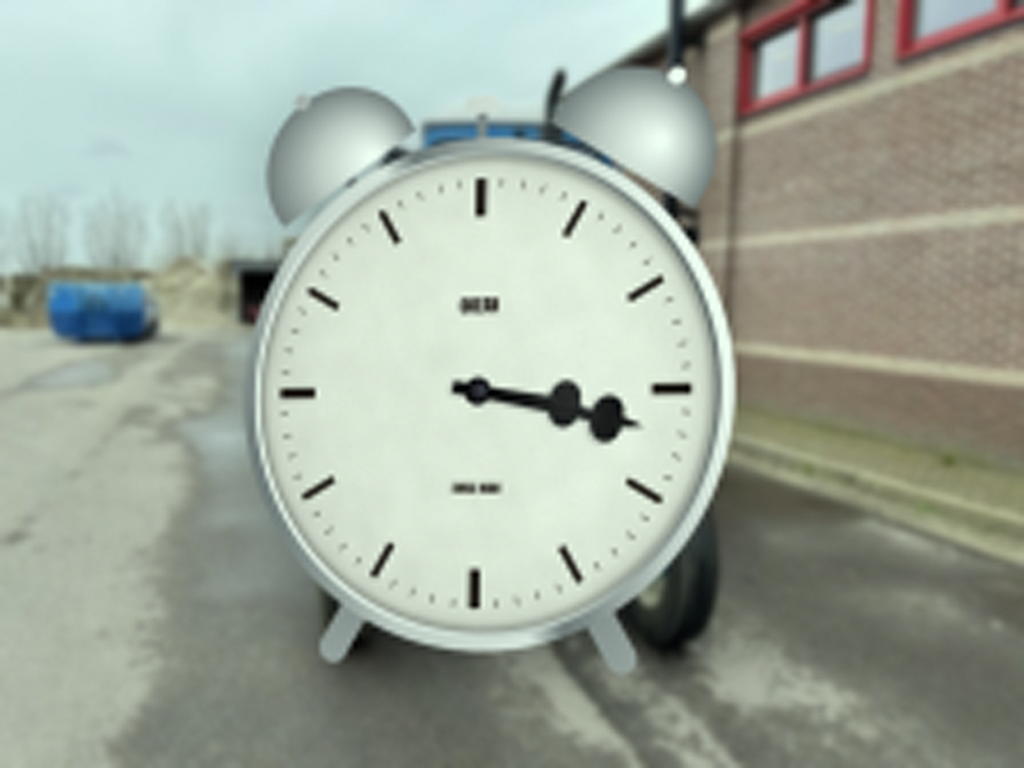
3:17
